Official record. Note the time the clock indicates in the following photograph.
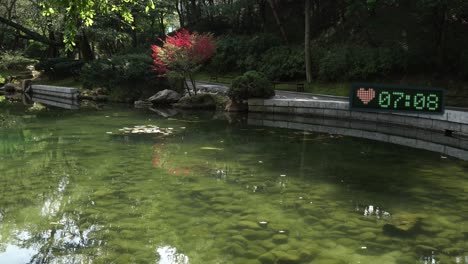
7:08
